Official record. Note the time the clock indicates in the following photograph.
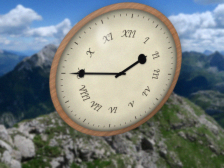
1:45
